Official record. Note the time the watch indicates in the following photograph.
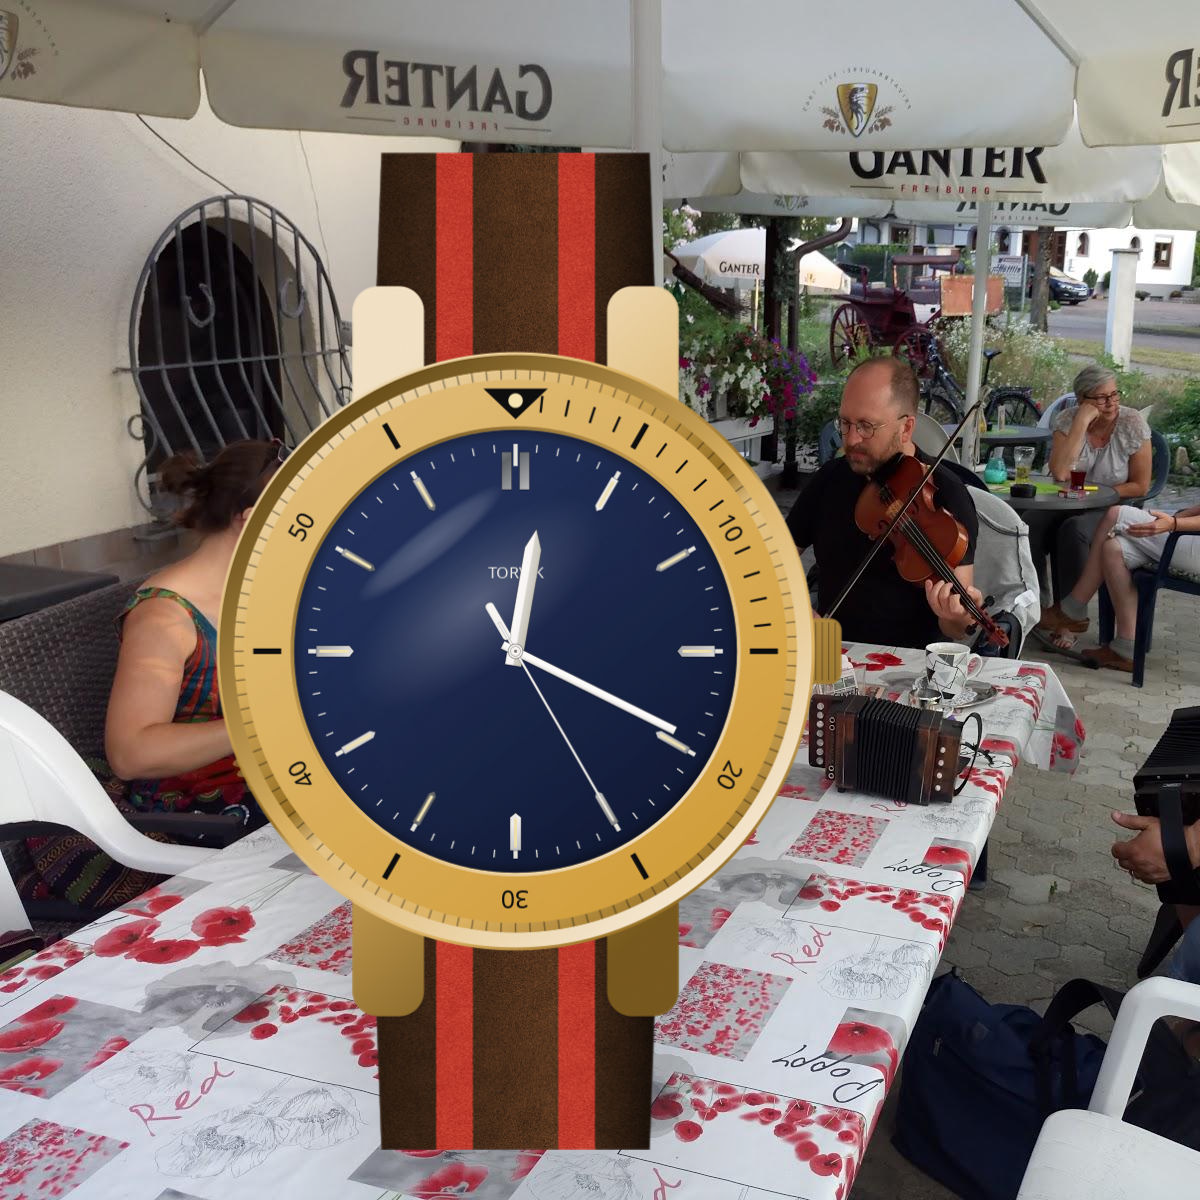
12:19:25
